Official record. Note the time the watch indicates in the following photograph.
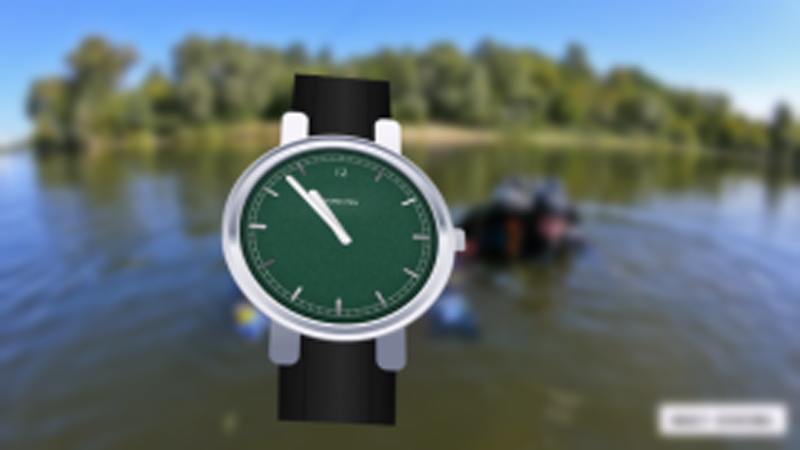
10:53
